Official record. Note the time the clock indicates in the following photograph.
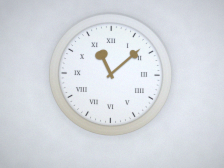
11:08
